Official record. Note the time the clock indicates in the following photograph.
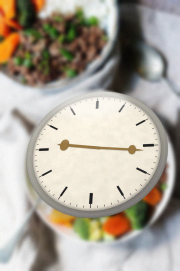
9:16
